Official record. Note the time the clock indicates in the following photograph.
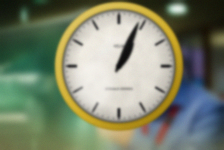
1:04
